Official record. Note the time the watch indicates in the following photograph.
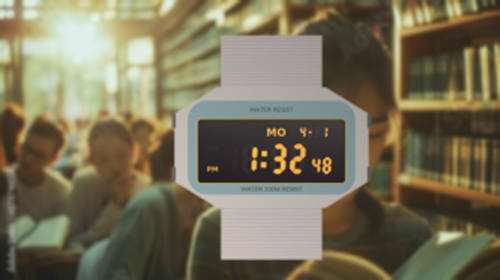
1:32:48
